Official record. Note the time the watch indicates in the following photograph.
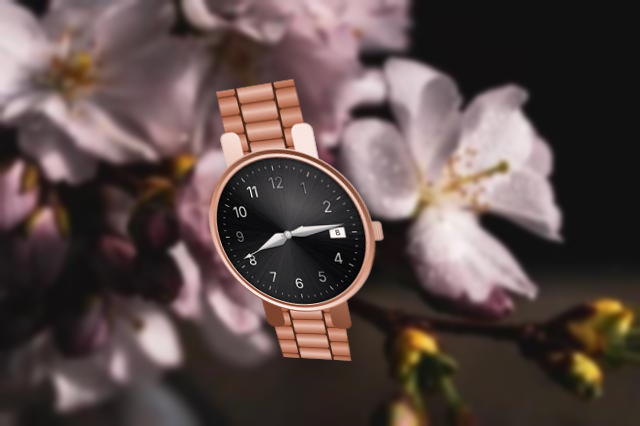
8:13:41
